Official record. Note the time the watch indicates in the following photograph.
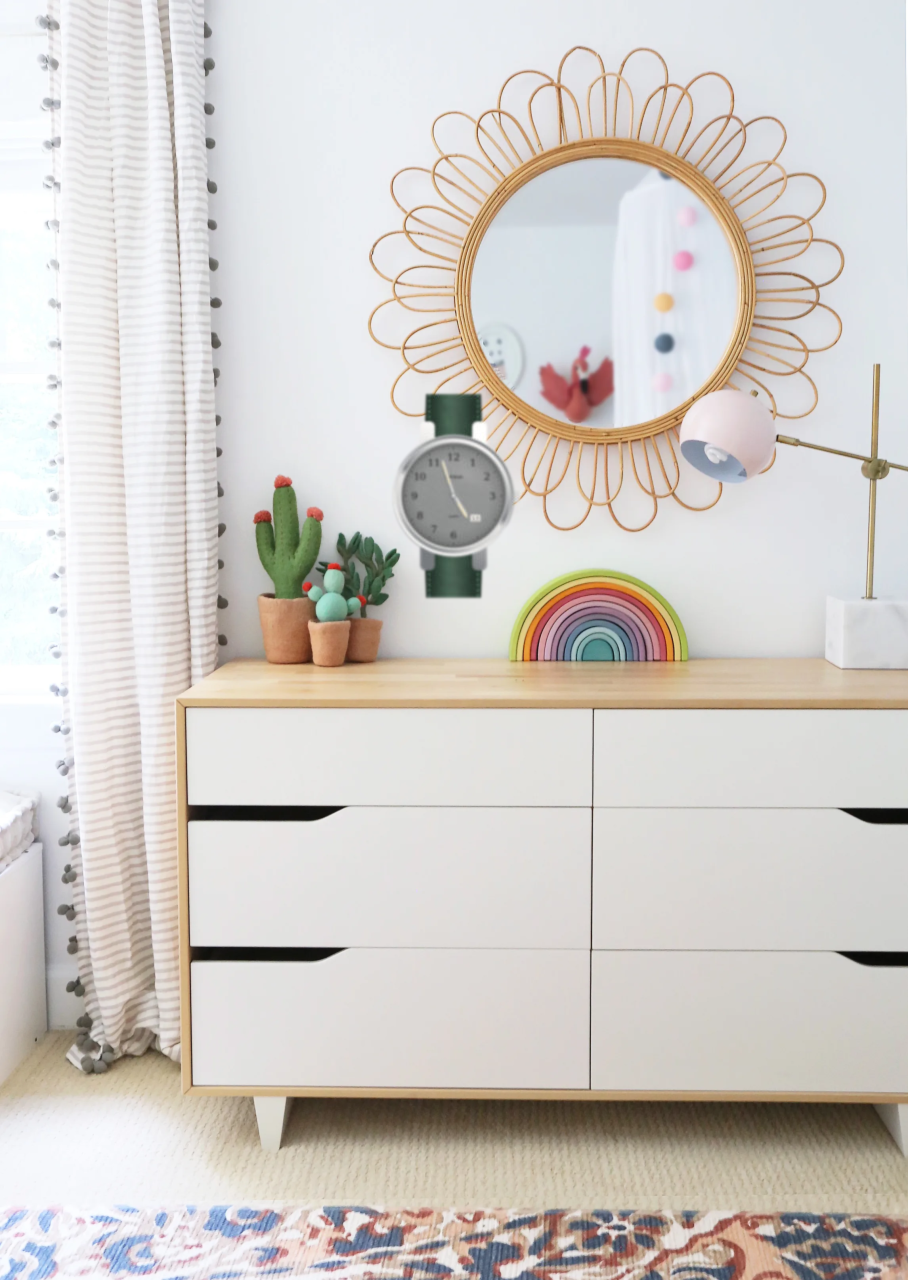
4:57
